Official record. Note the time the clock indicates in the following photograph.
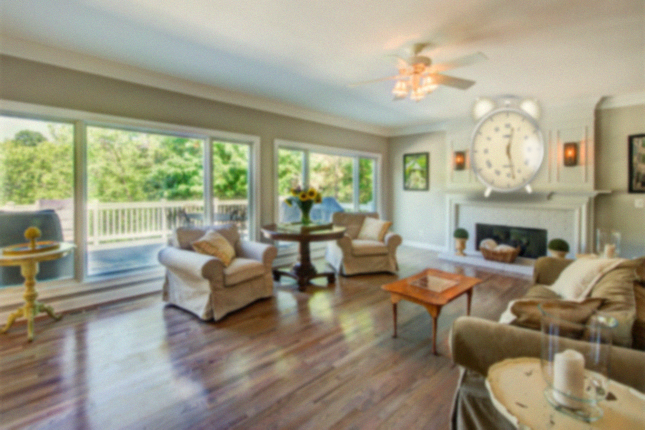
12:28
